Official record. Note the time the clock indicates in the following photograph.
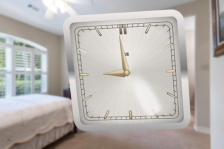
8:59
